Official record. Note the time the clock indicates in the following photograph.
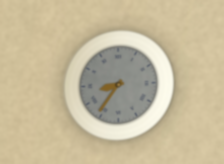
8:36
